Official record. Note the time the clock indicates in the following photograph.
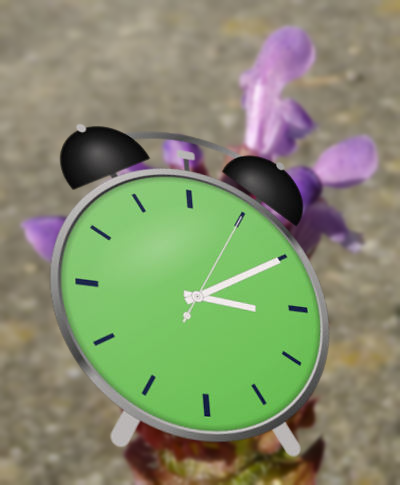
3:10:05
